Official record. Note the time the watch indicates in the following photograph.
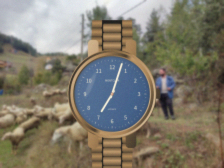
7:03
